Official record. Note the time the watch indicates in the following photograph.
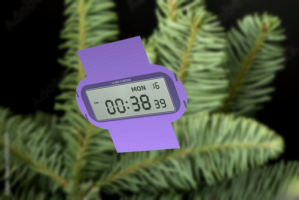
0:38:39
